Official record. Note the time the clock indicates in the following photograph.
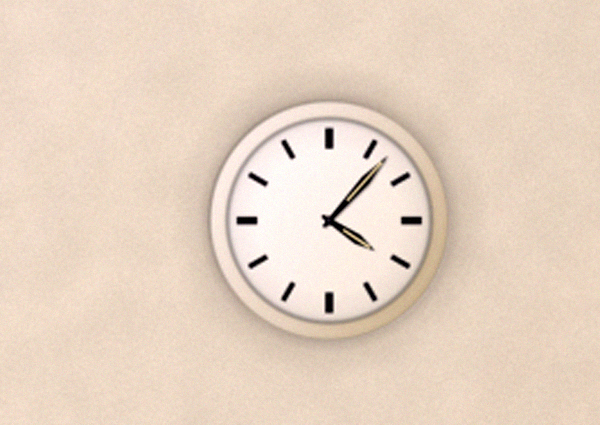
4:07
